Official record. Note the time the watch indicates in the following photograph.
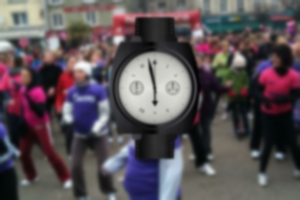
5:58
